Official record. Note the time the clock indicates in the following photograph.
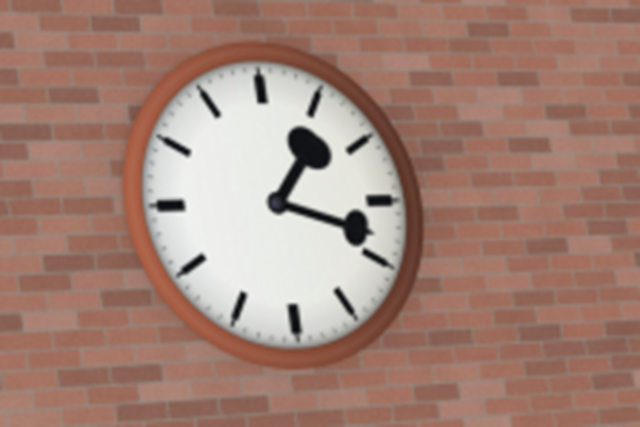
1:18
